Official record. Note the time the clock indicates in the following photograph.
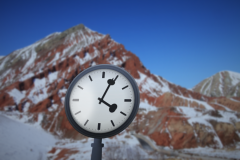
4:04
